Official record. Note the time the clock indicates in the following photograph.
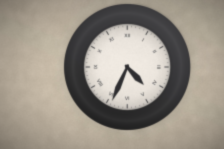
4:34
